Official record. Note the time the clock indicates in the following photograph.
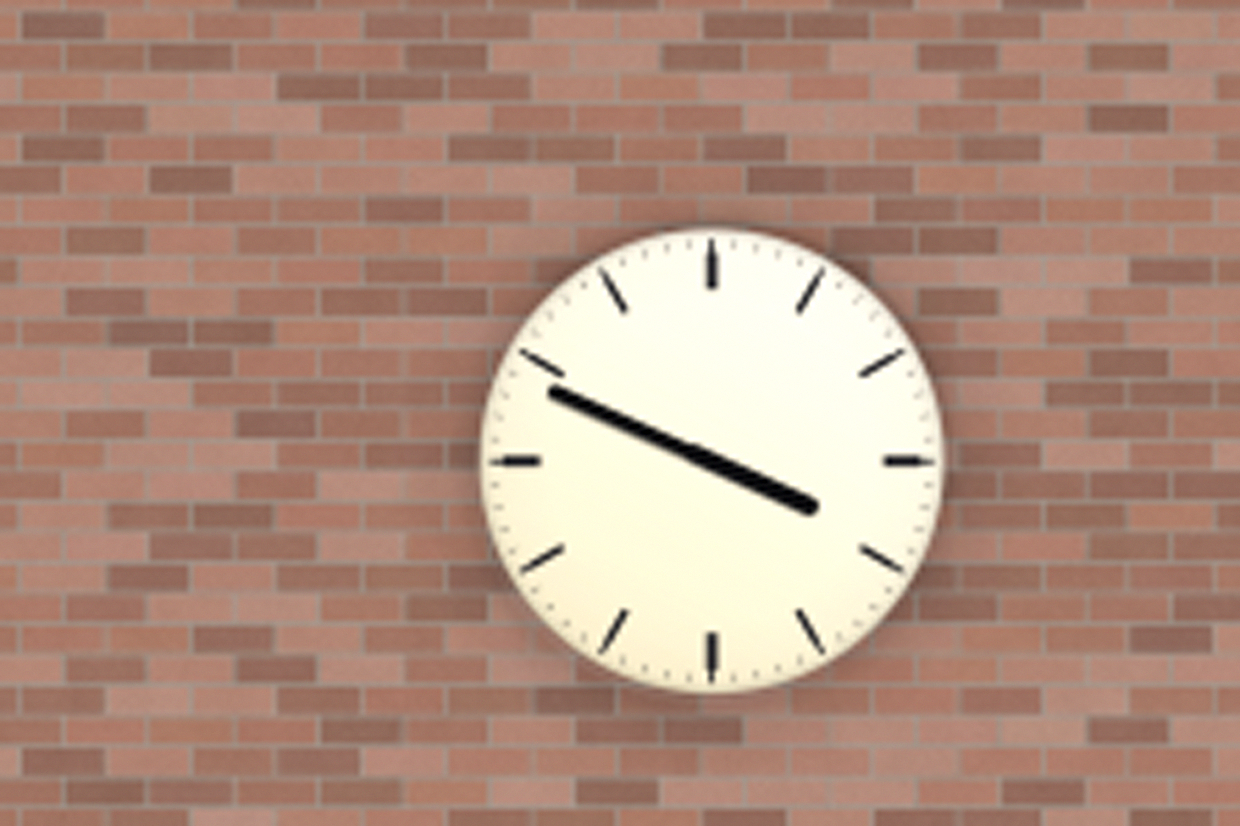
3:49
